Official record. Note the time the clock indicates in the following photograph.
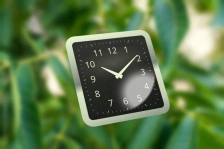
10:09
